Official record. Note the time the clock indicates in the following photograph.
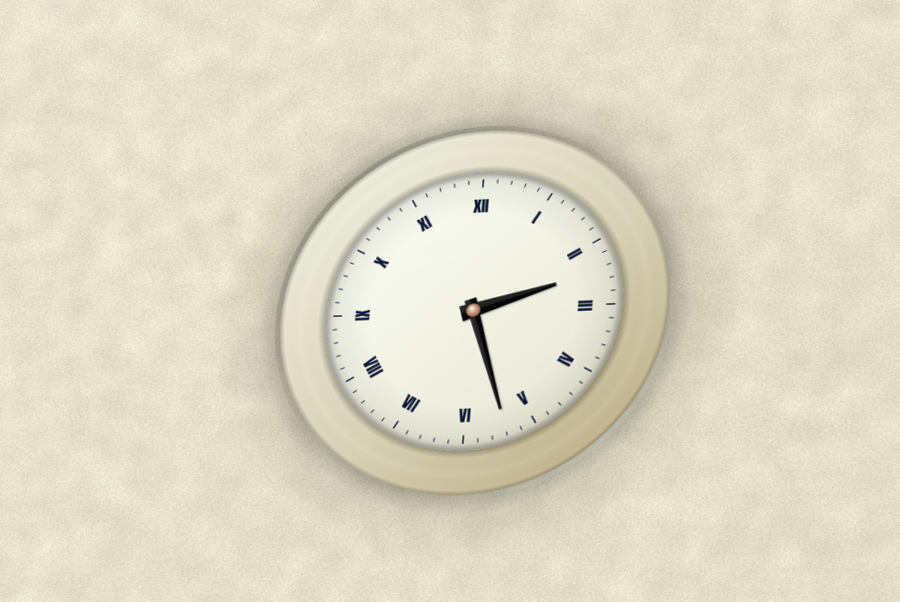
2:27
